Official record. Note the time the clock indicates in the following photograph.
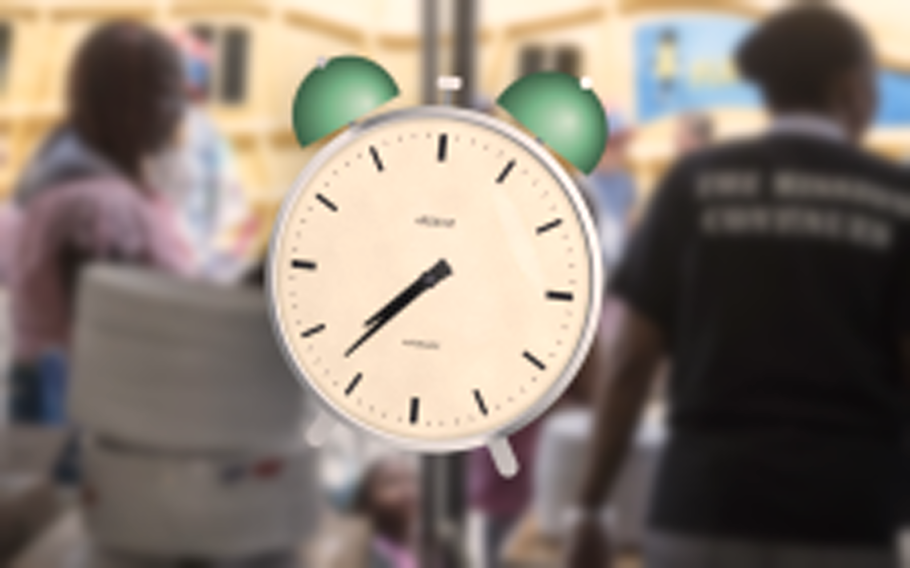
7:37
